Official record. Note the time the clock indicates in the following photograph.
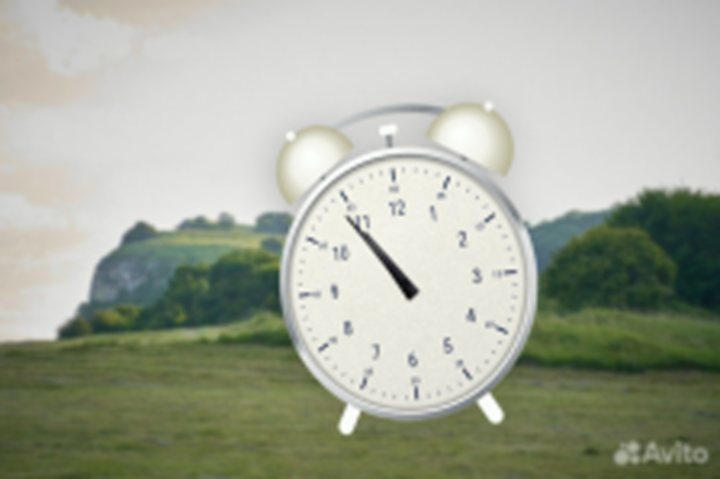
10:54
